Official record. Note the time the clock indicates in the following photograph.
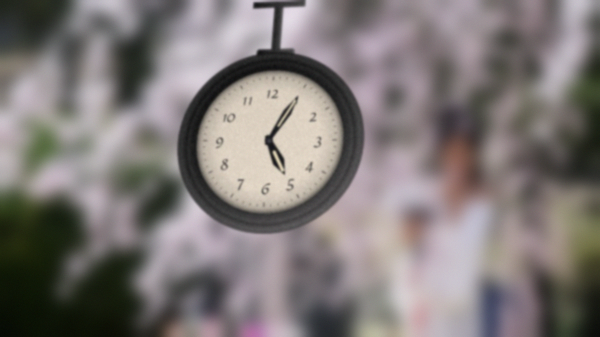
5:05
